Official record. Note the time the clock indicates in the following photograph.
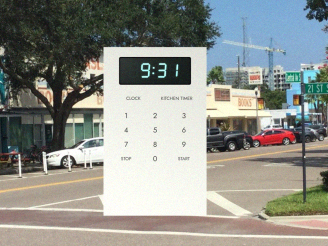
9:31
